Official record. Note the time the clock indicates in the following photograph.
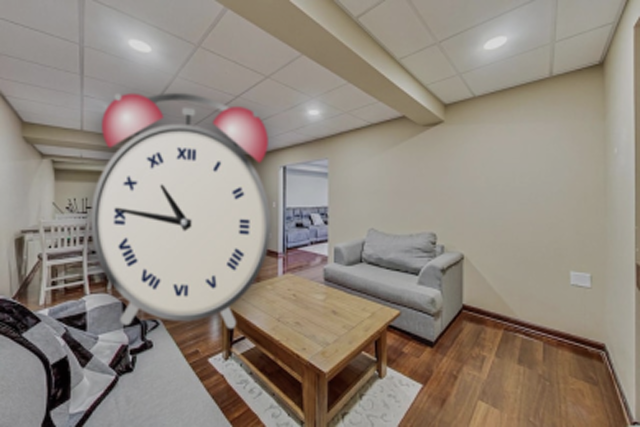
10:46
